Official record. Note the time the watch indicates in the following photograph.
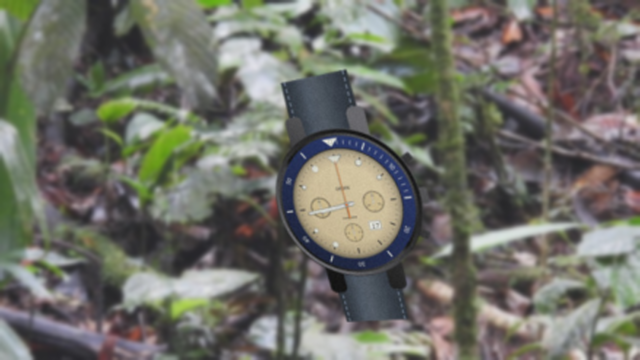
8:44
